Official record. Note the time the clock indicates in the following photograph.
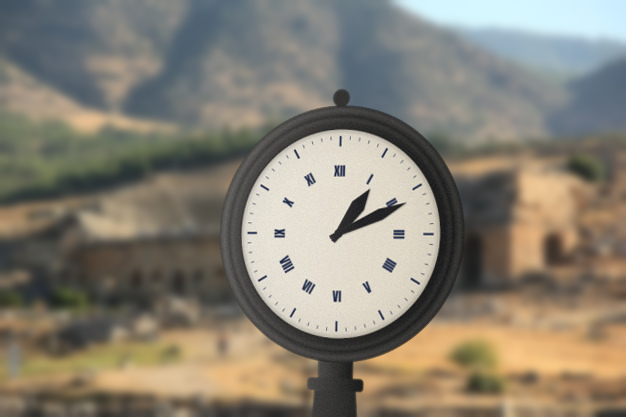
1:11
